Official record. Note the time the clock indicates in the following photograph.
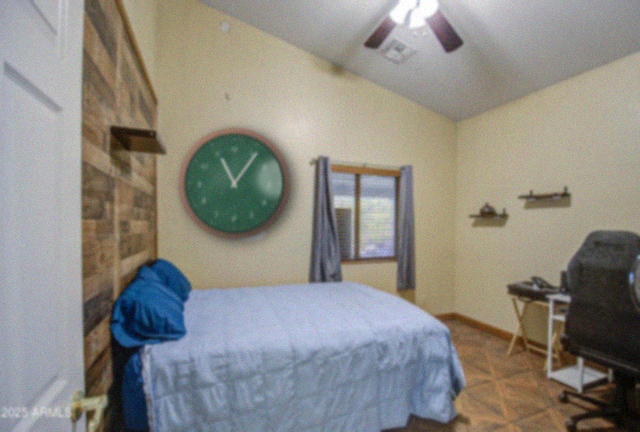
11:06
